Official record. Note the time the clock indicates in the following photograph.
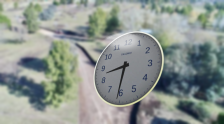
8:31
